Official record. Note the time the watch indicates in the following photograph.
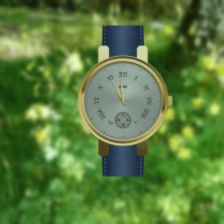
10:59
